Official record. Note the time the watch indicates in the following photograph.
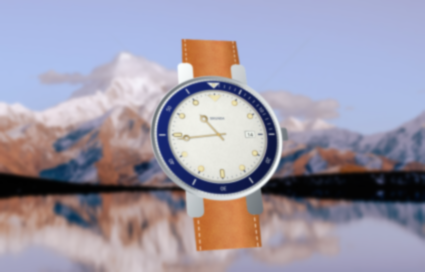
10:44
